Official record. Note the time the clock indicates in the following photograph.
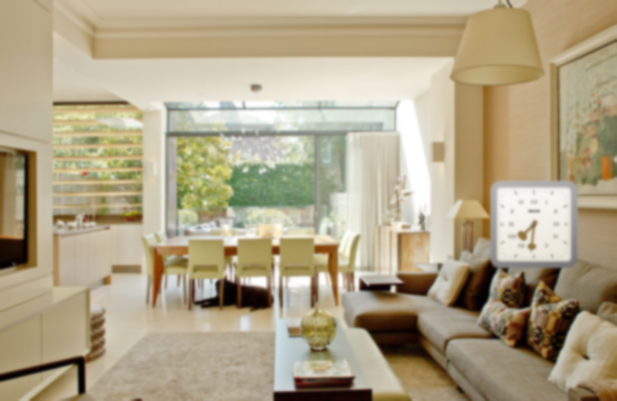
7:31
